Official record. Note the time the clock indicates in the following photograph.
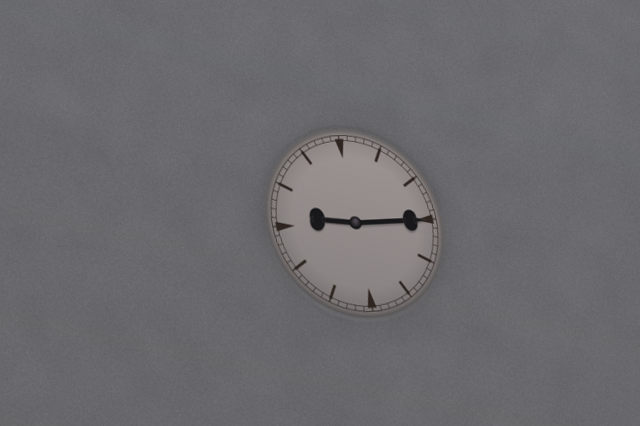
9:15
